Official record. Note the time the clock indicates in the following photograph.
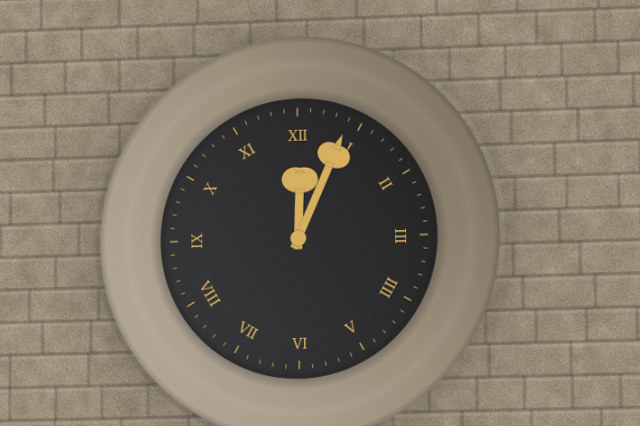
12:04
